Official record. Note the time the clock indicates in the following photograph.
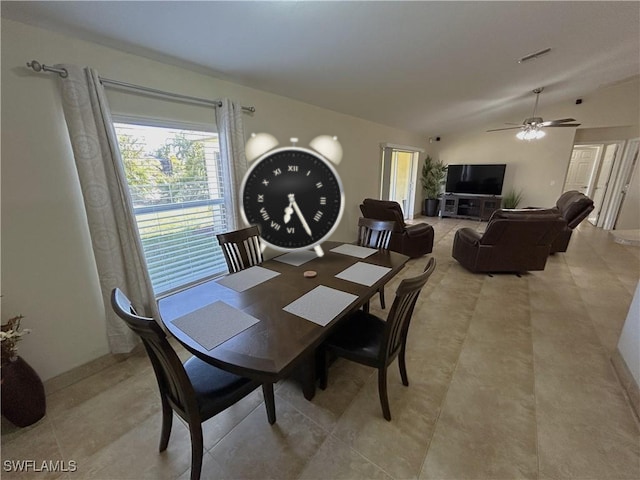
6:25
